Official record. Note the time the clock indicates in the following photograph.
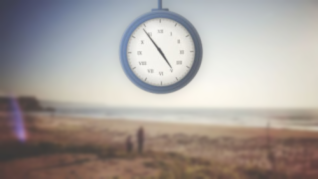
4:54
